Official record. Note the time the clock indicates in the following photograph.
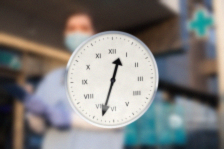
12:33
